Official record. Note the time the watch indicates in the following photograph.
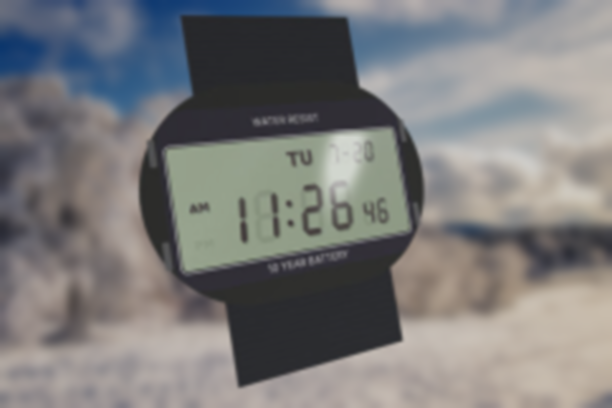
11:26:46
